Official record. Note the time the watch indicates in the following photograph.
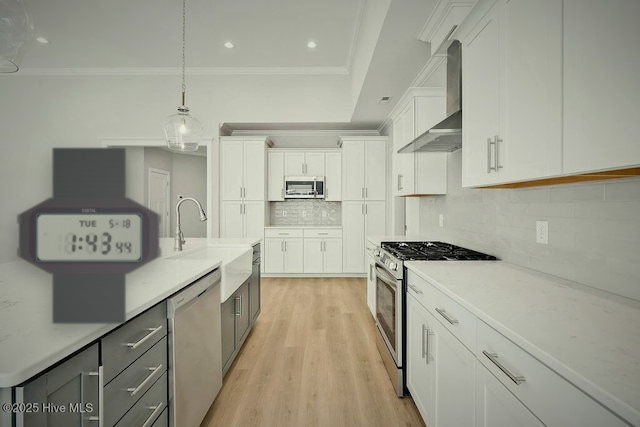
1:43:44
